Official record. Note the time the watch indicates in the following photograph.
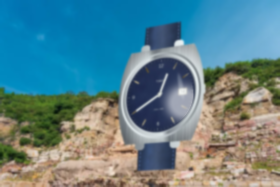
12:40
